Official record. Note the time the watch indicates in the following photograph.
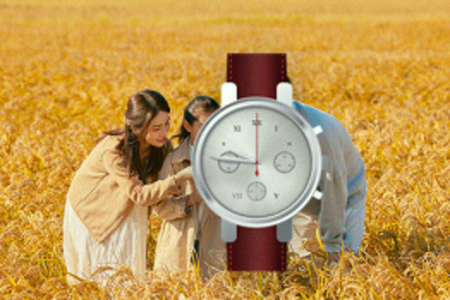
9:46
